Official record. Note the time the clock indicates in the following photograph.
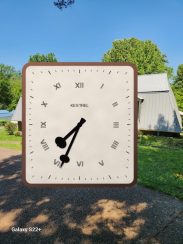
7:34
